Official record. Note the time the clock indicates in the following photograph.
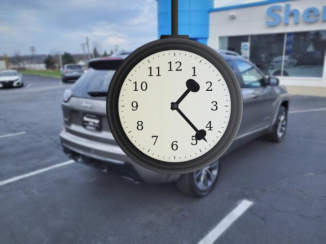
1:23
